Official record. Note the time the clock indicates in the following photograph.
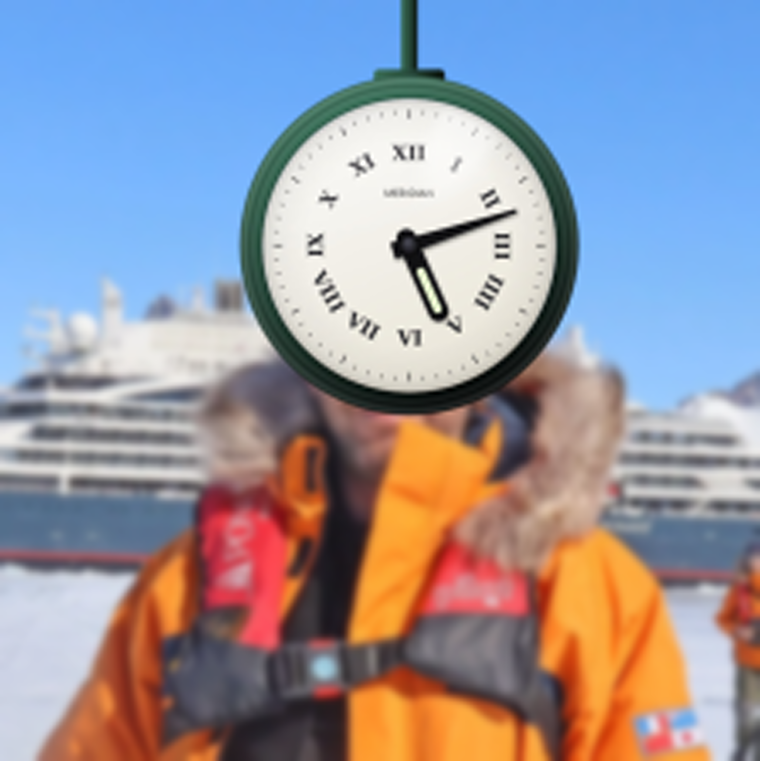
5:12
